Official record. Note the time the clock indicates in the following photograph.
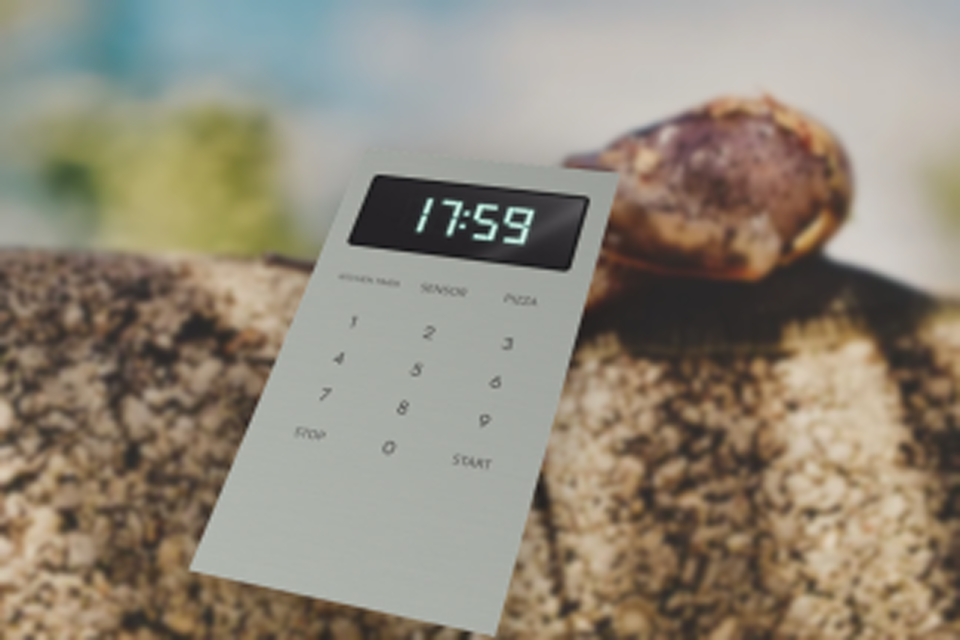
17:59
